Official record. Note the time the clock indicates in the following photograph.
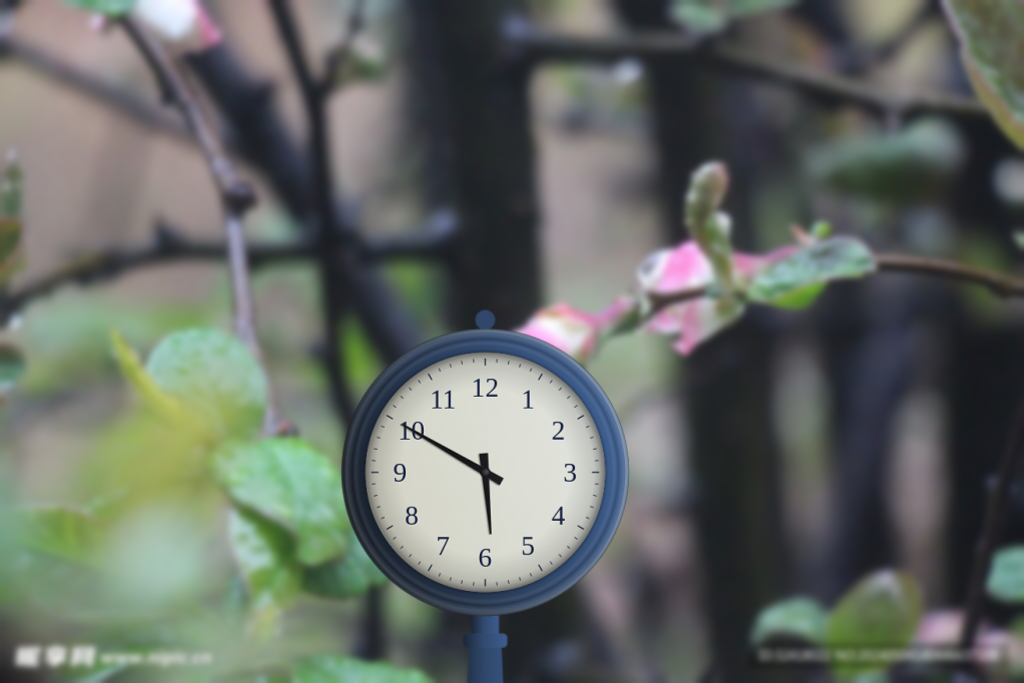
5:50
